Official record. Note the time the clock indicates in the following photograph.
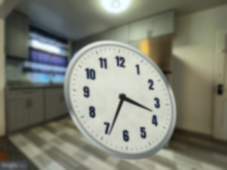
3:34
